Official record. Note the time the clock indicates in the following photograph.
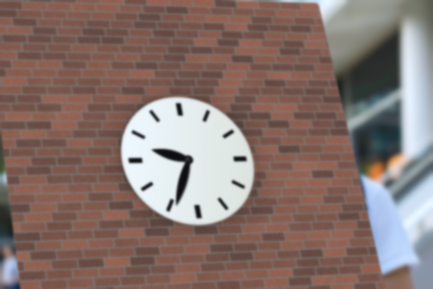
9:34
